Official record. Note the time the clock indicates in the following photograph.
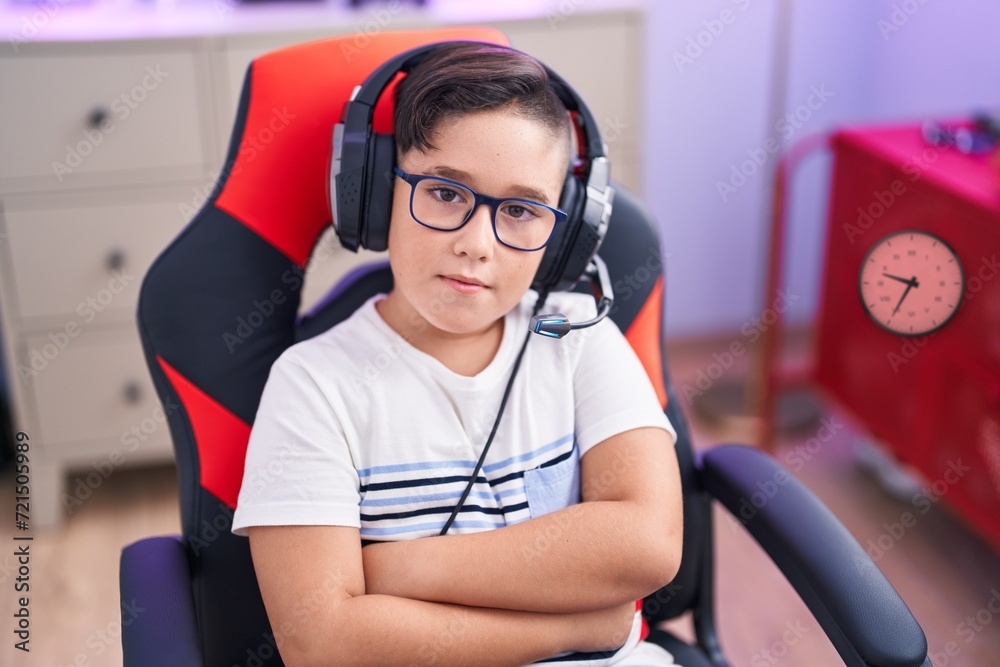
9:35
